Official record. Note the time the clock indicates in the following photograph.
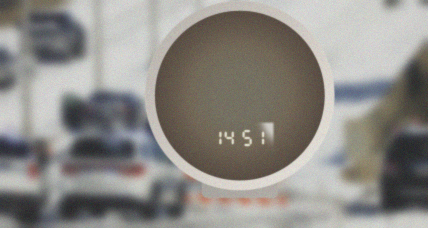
14:51
